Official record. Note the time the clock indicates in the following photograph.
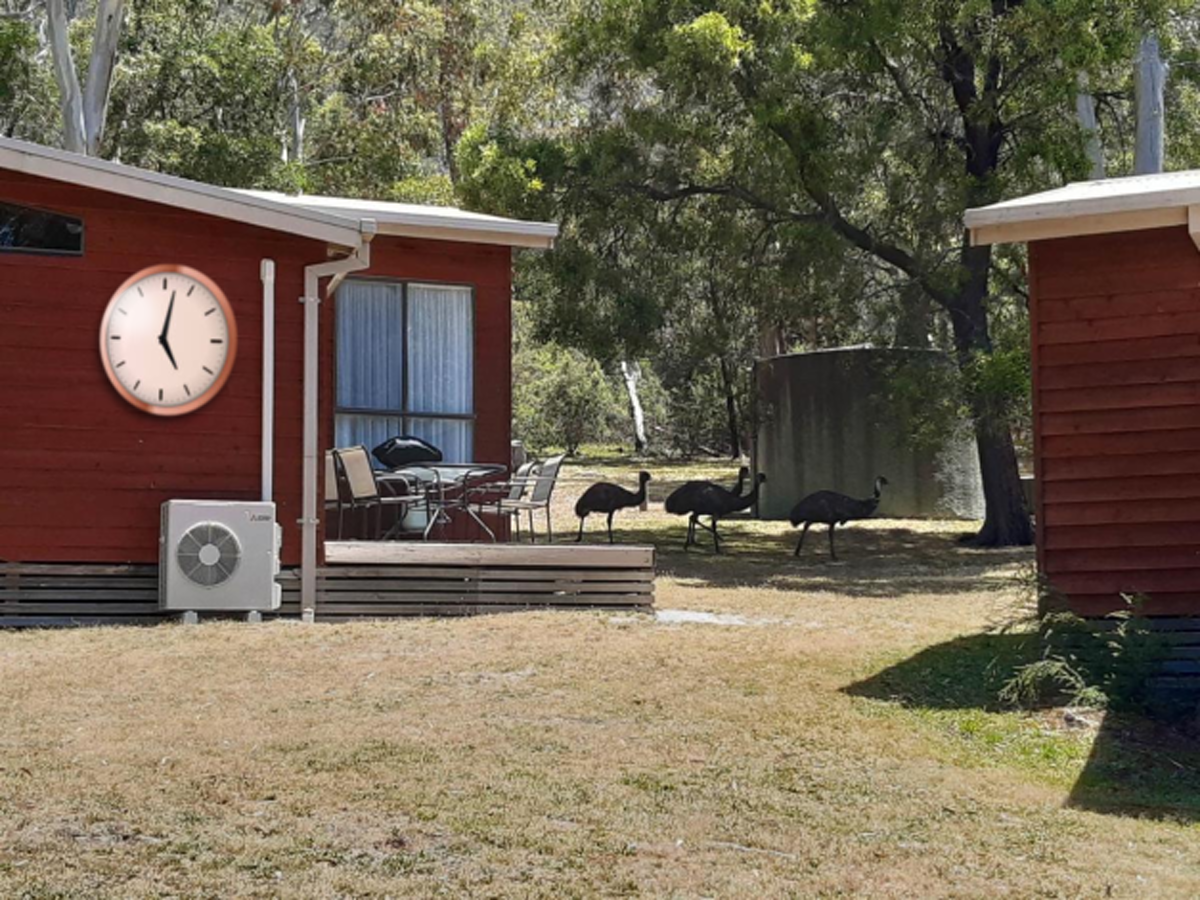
5:02
